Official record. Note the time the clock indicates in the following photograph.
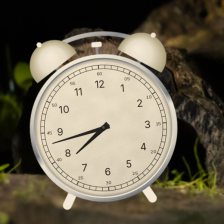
7:43
